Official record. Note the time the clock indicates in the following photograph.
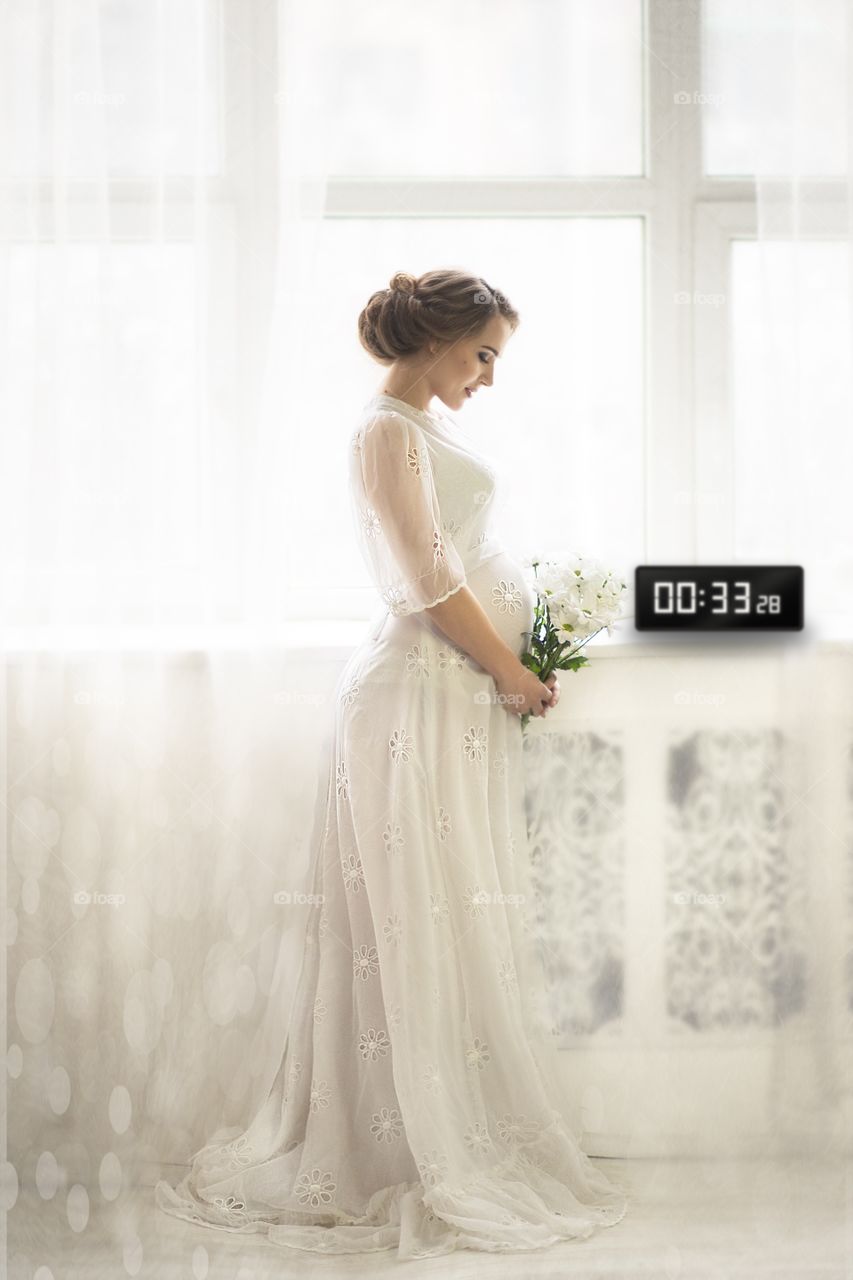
0:33:28
